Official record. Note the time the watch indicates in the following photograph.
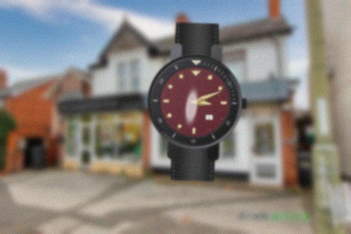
3:11
